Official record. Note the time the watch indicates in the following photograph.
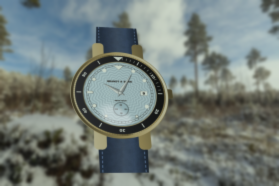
10:05
